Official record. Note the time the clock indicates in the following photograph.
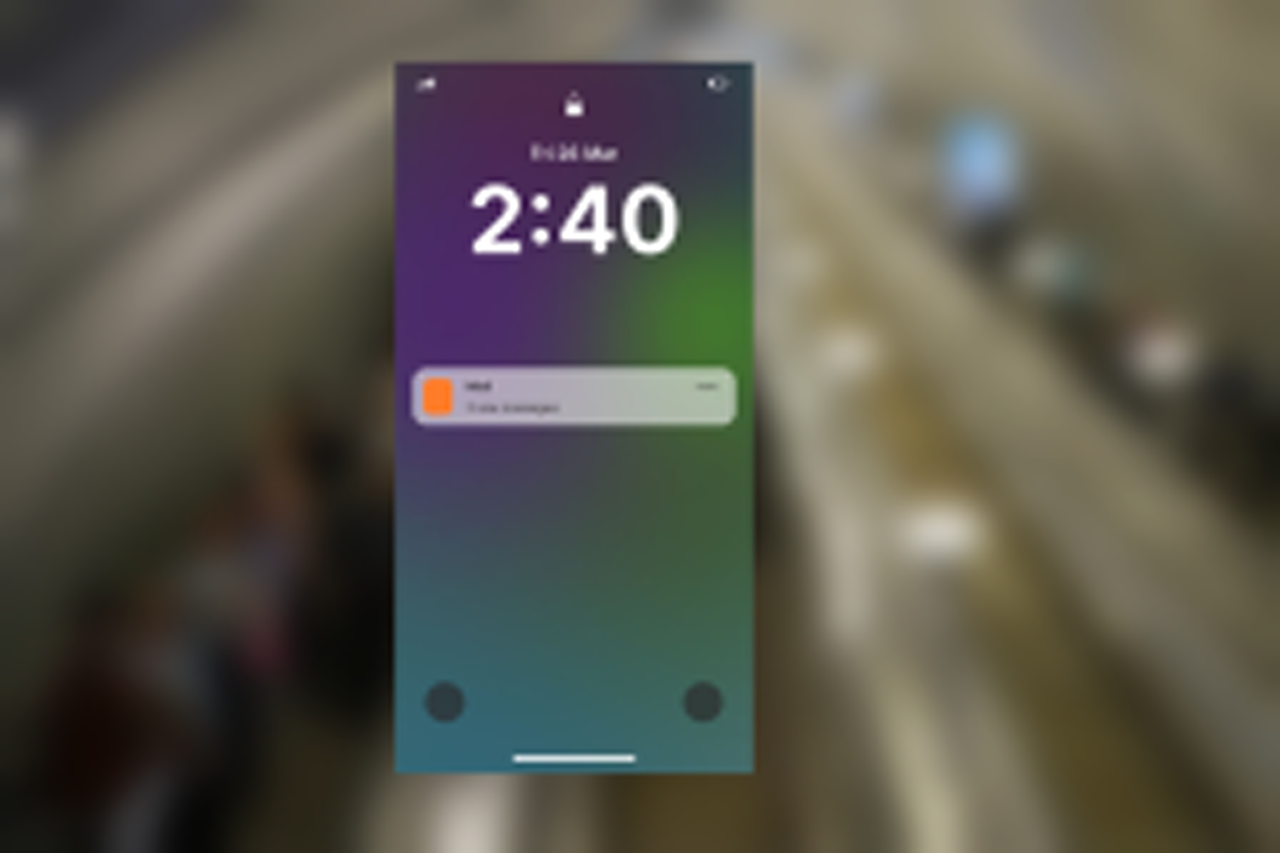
2:40
